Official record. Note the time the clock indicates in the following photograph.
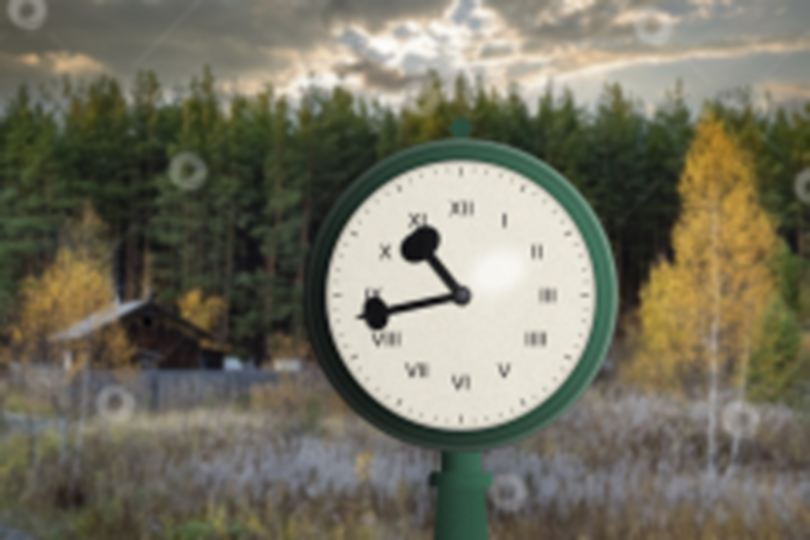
10:43
